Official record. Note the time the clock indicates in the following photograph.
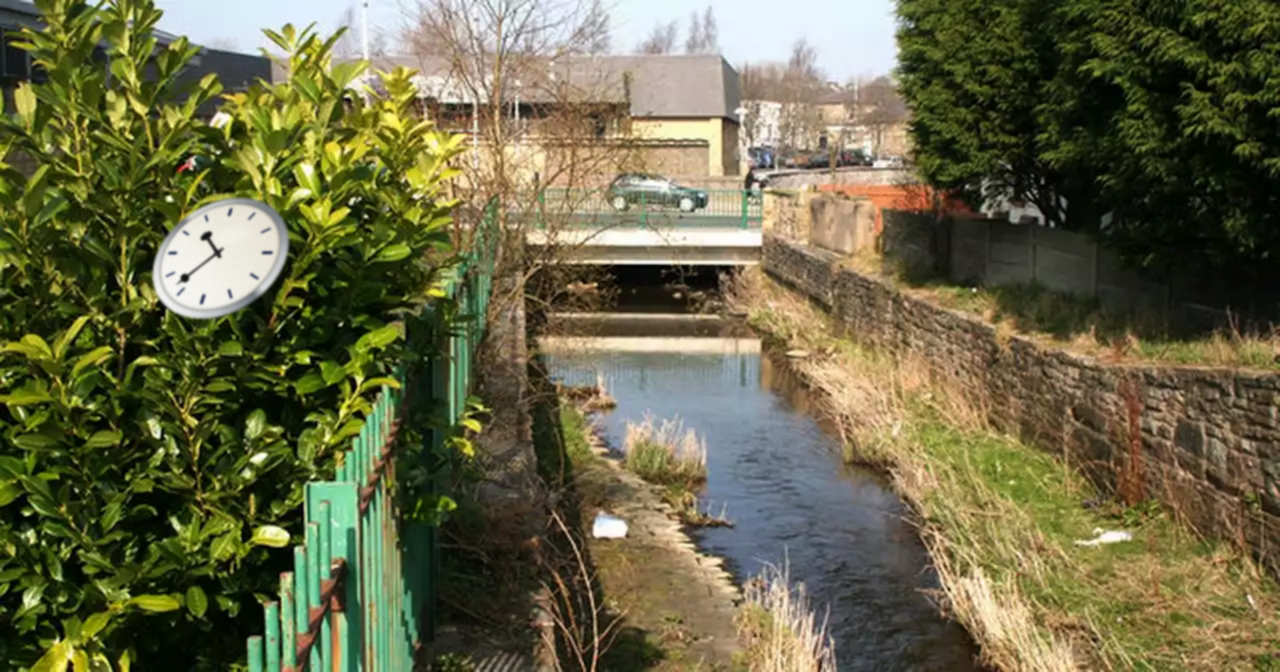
10:37
